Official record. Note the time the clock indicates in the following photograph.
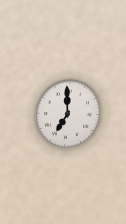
6:59
